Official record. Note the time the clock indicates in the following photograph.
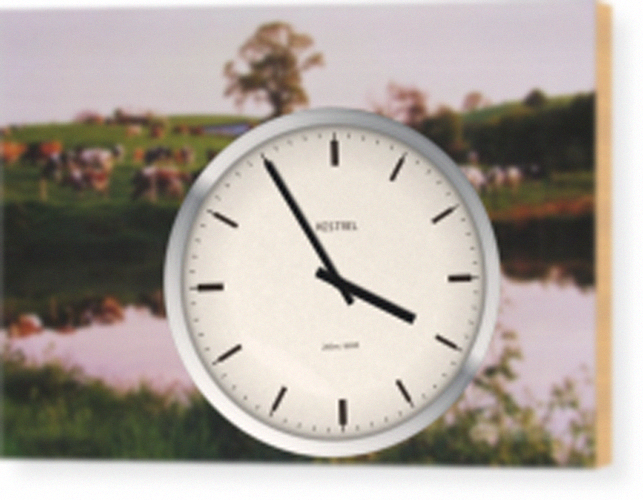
3:55
